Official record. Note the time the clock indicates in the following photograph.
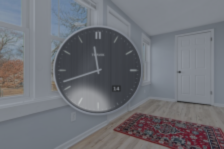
11:42
